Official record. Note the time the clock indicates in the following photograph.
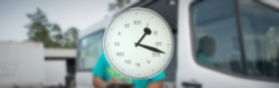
1:18
